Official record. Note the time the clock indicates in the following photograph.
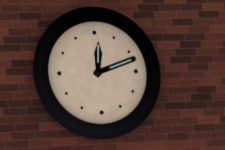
12:12
